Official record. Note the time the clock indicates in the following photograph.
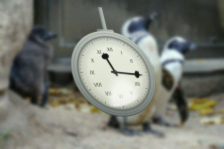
11:16
